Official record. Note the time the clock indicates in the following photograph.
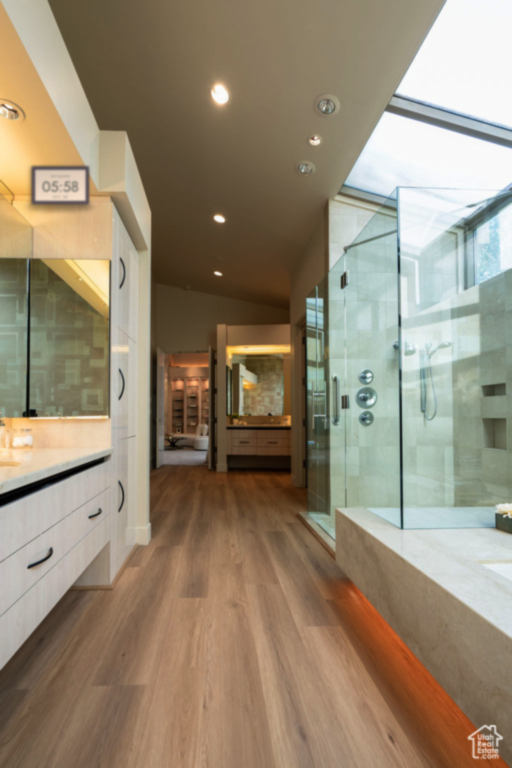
5:58
